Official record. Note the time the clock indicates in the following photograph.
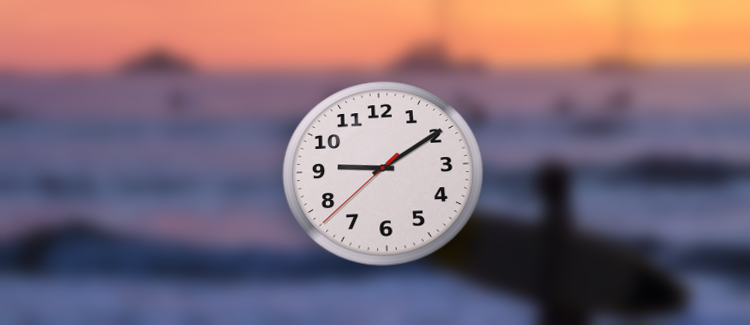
9:09:38
